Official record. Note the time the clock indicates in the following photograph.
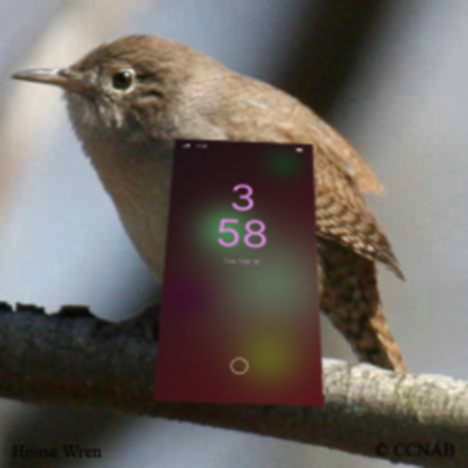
3:58
